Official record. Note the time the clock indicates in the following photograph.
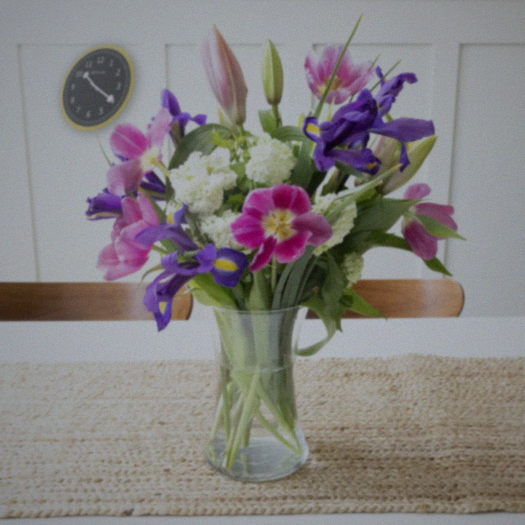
10:20
